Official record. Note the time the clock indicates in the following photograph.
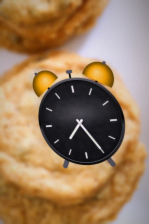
7:25
